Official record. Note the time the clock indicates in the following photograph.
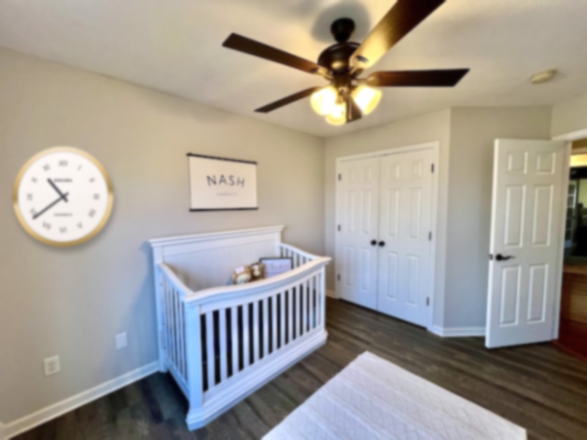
10:39
